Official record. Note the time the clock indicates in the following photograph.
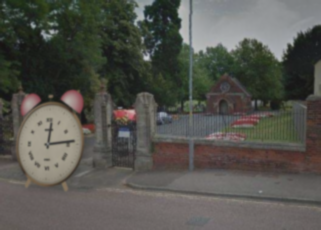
12:14
